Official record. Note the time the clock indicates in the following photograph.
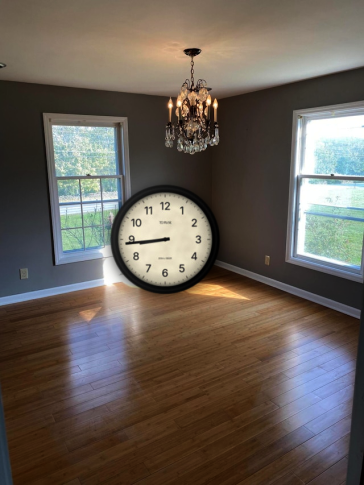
8:44
